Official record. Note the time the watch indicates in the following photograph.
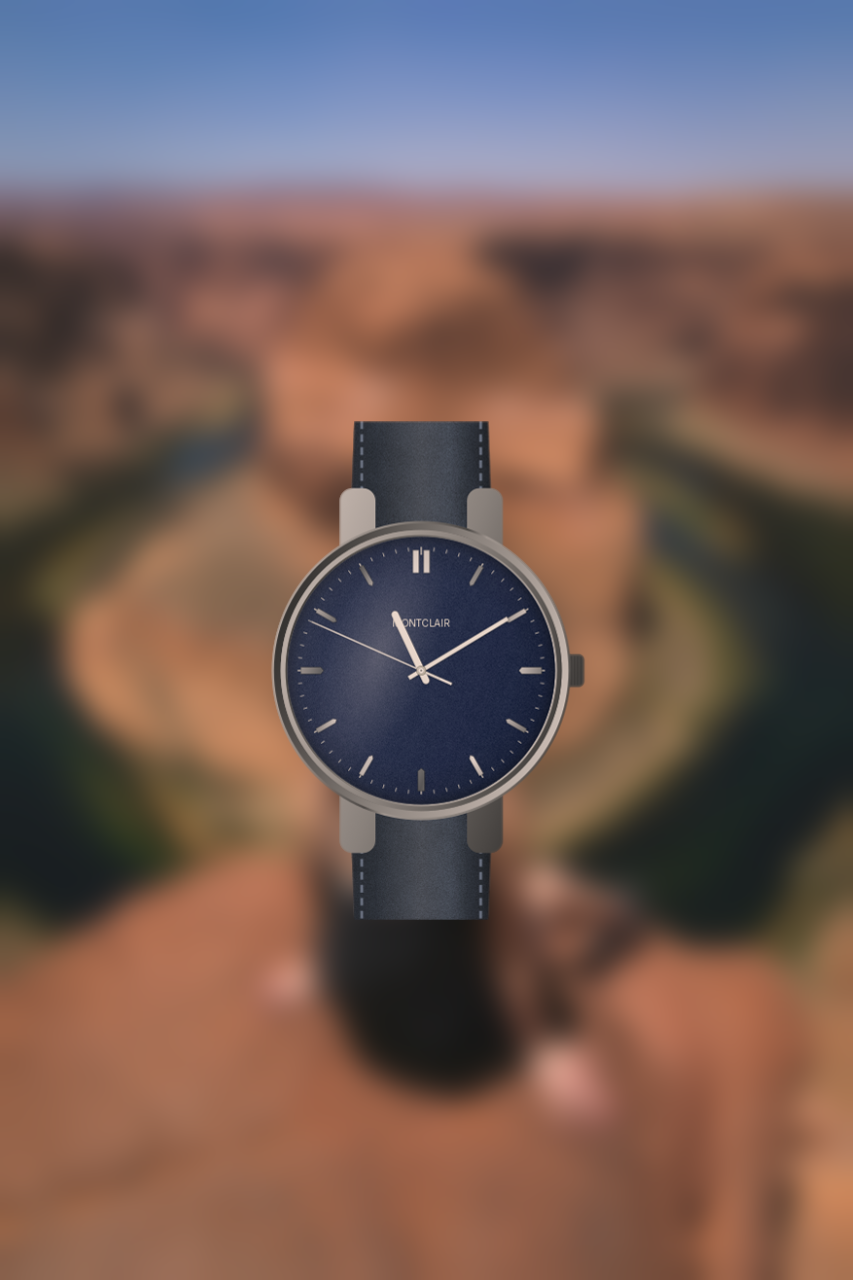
11:09:49
